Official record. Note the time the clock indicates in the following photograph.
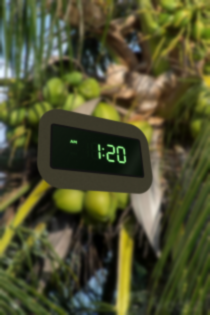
1:20
